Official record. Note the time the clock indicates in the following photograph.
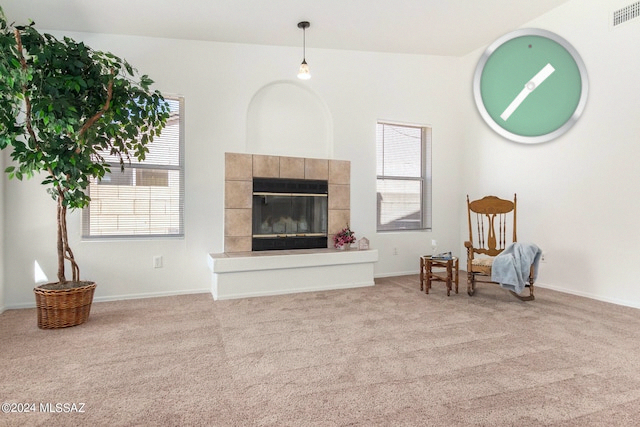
1:37
